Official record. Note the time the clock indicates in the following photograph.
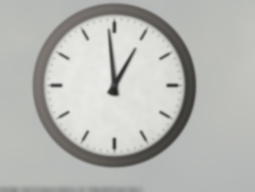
12:59
